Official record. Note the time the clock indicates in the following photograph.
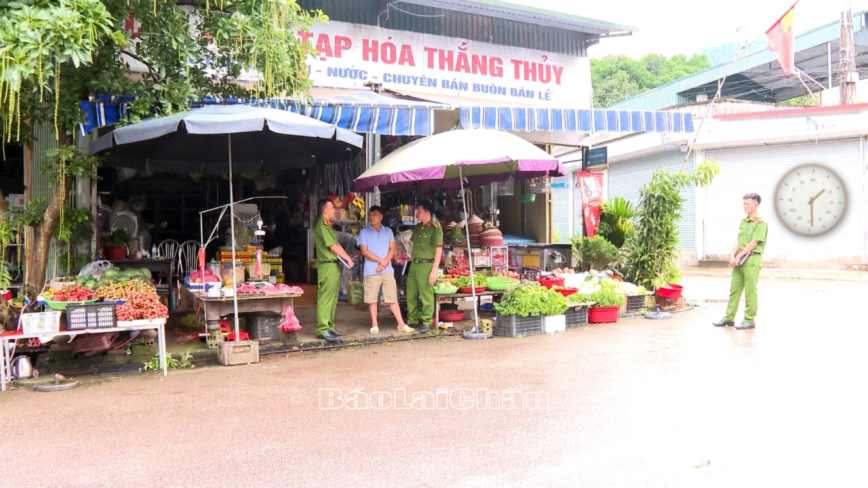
1:29
